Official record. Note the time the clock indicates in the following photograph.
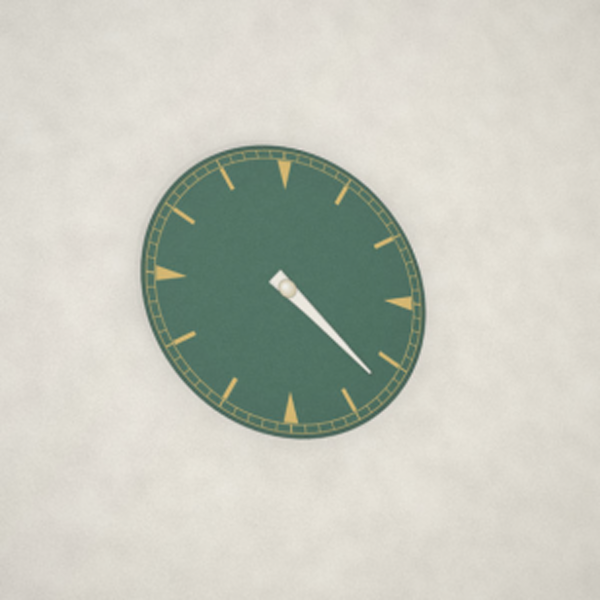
4:22
